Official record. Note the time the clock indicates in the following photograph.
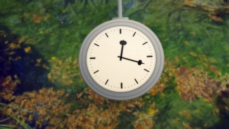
12:18
